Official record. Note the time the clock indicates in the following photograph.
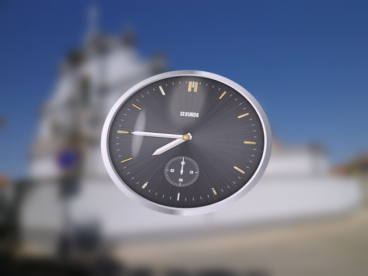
7:45
